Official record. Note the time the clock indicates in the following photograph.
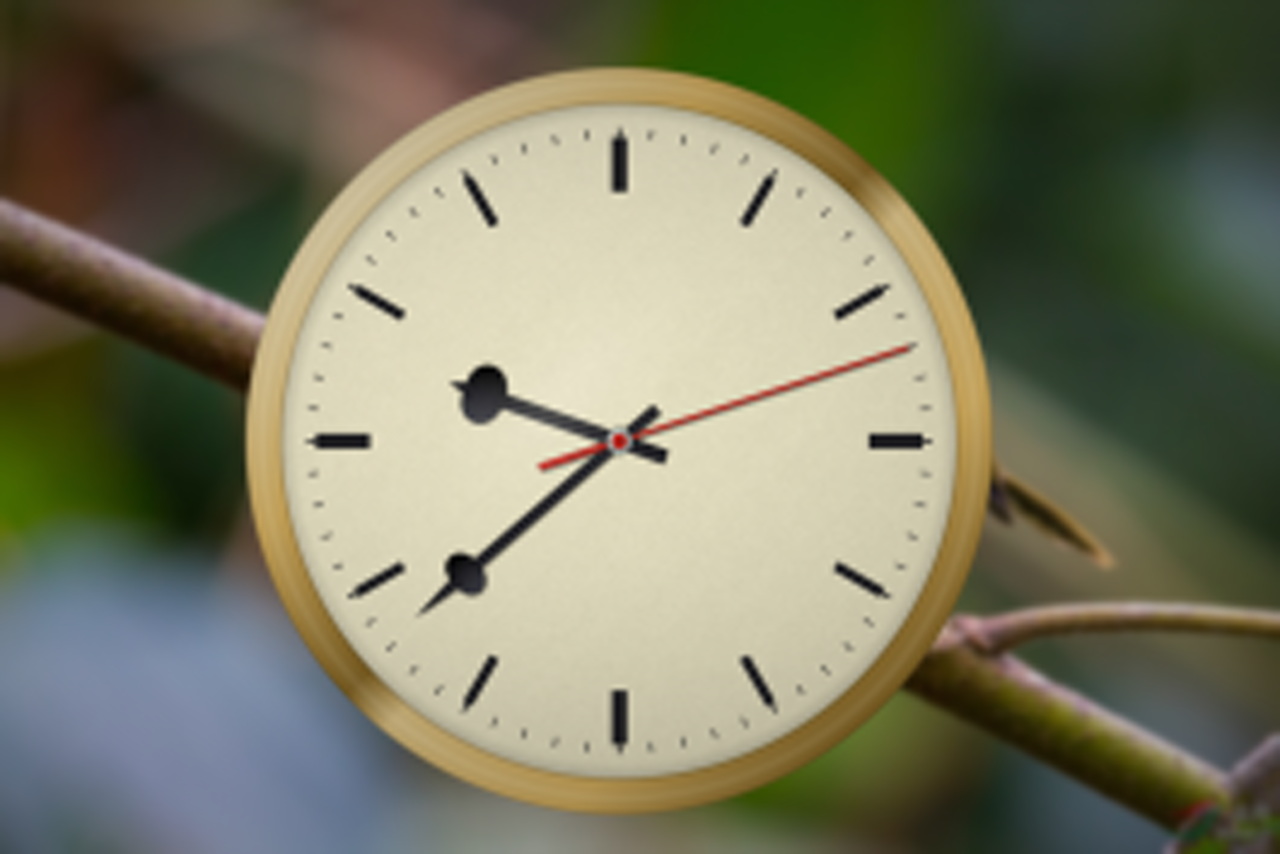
9:38:12
